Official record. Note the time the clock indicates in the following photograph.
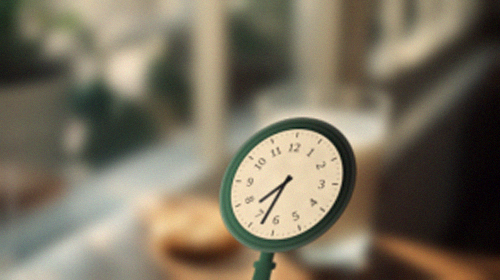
7:33
